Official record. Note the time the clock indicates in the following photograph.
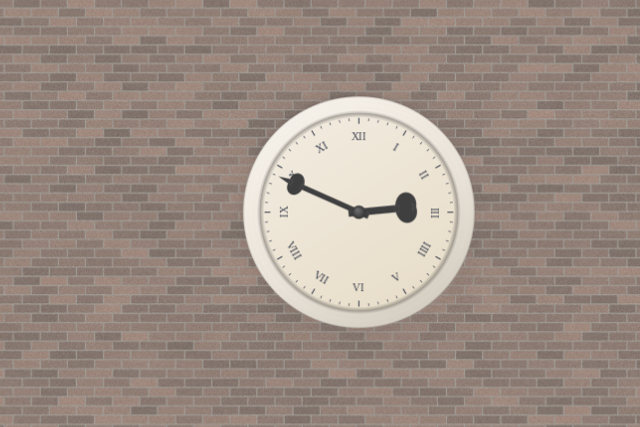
2:49
